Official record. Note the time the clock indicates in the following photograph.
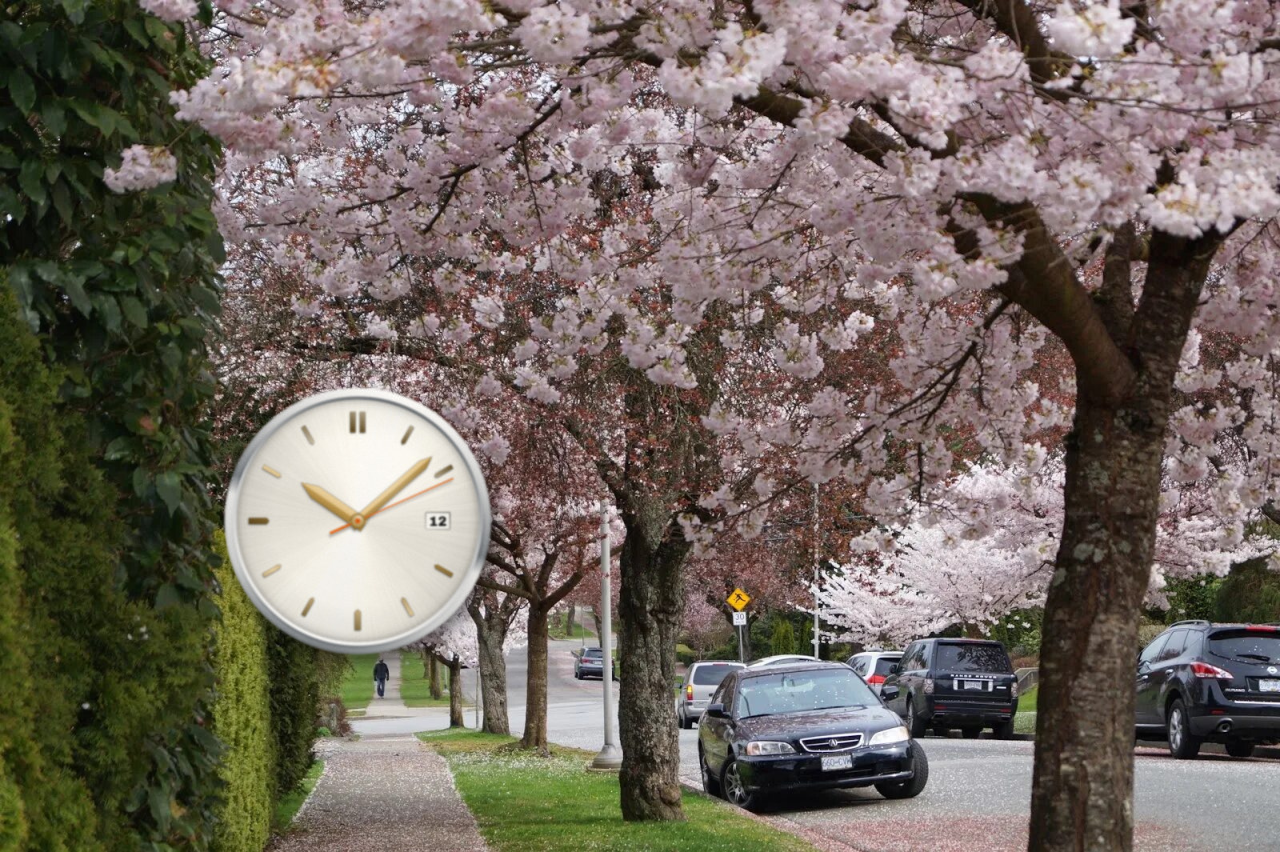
10:08:11
